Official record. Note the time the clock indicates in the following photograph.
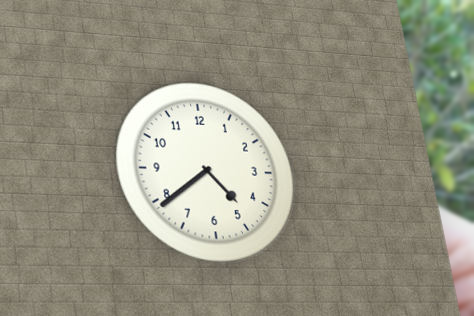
4:39
